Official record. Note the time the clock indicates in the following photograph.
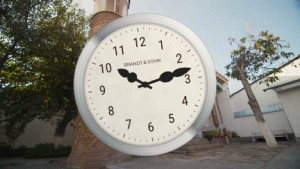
10:13
